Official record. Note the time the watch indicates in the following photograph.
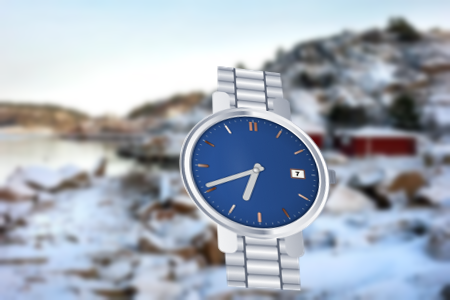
6:41
